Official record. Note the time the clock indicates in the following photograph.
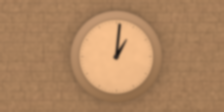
1:01
